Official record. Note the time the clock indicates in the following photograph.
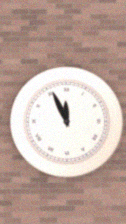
11:56
